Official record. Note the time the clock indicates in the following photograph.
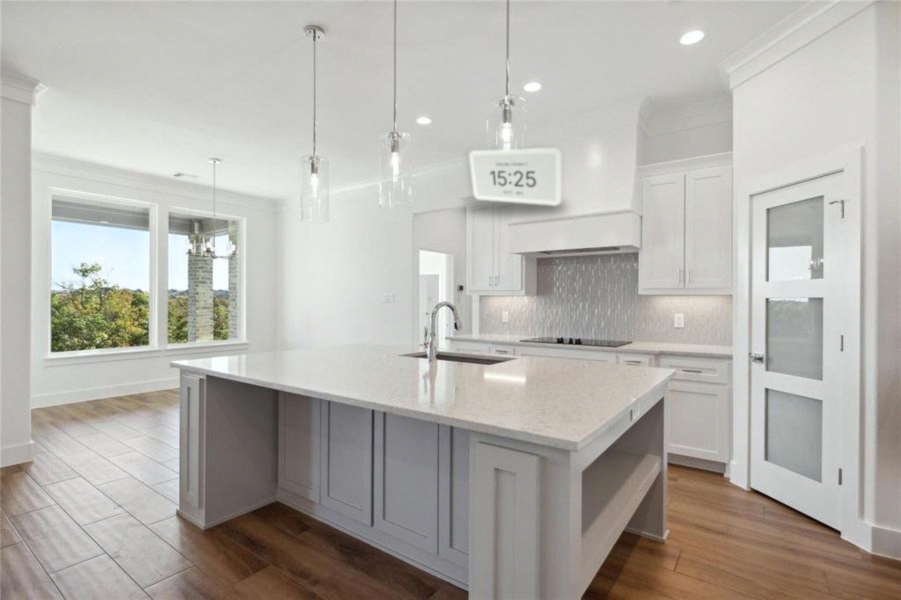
15:25
